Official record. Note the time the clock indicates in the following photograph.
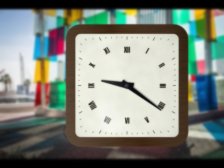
9:21
